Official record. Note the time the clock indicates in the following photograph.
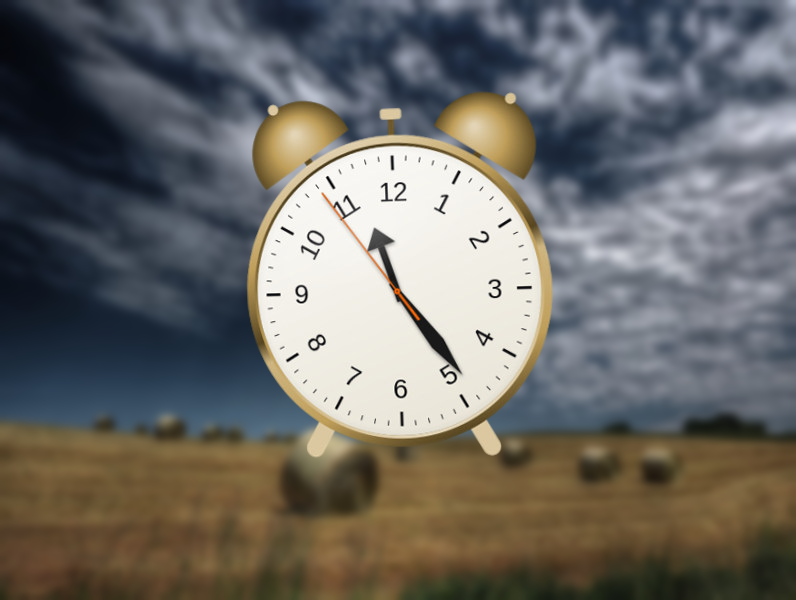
11:23:54
